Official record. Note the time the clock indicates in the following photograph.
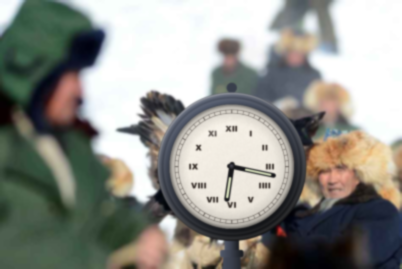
6:17
